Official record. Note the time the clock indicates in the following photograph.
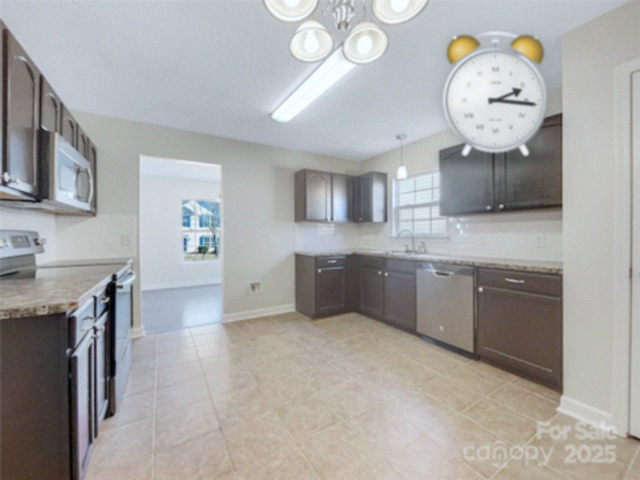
2:16
